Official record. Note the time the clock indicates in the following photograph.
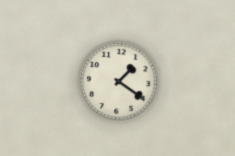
1:20
